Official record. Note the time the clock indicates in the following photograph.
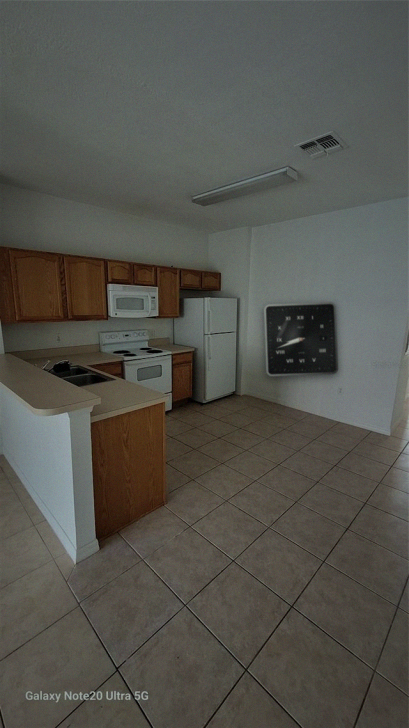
8:42
